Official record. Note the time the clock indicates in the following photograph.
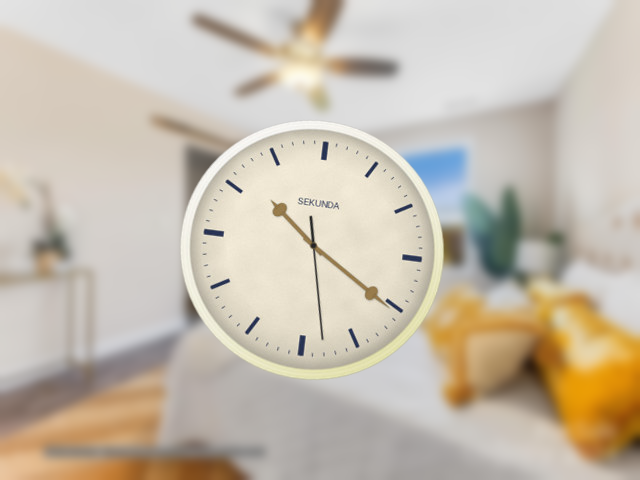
10:20:28
